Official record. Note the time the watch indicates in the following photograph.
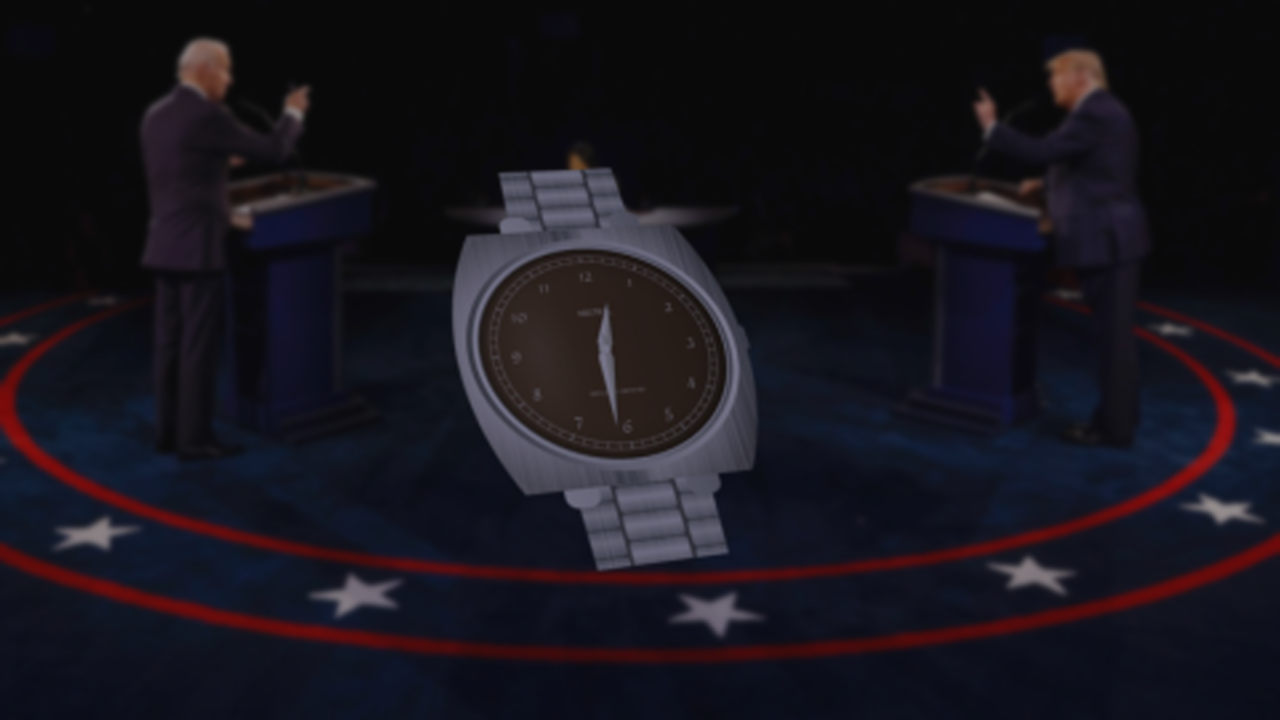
12:31
